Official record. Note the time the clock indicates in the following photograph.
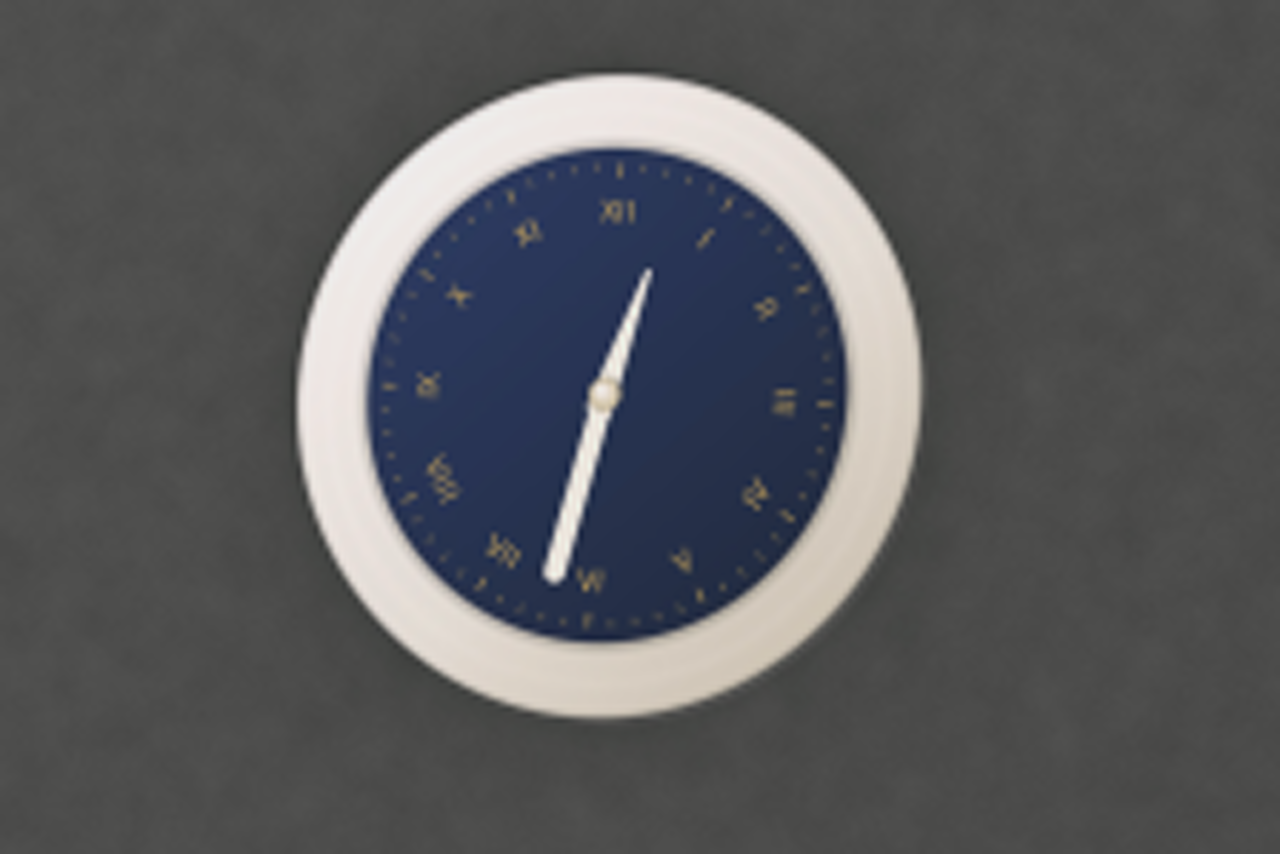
12:32
